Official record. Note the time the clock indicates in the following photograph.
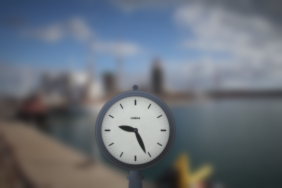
9:26
